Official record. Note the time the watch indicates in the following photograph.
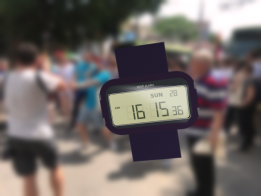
16:15:36
